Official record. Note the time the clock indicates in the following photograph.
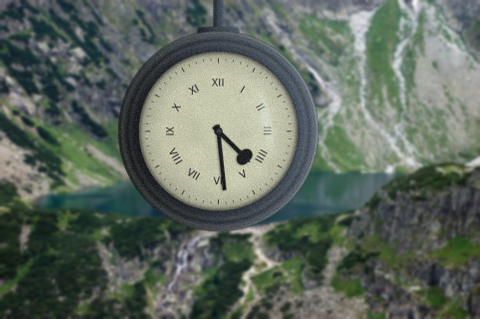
4:29
